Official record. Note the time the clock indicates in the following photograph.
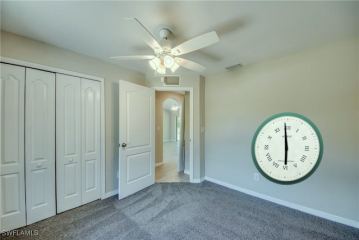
5:59
